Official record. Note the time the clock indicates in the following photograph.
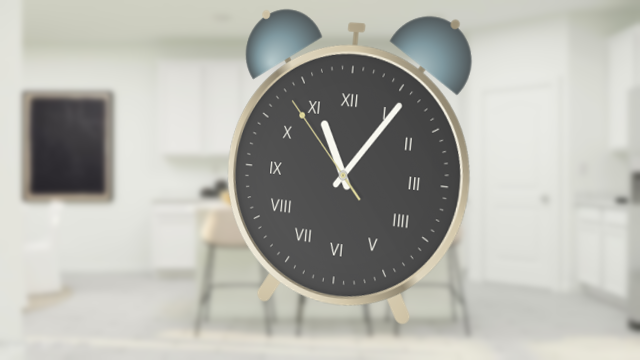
11:05:53
